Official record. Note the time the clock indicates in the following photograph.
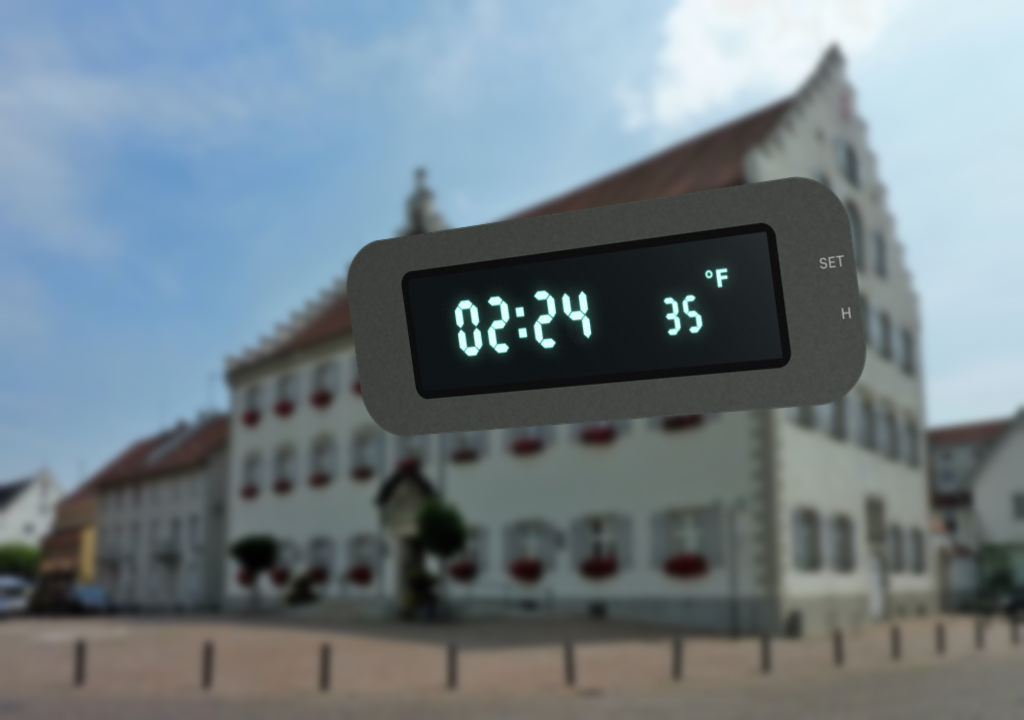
2:24
